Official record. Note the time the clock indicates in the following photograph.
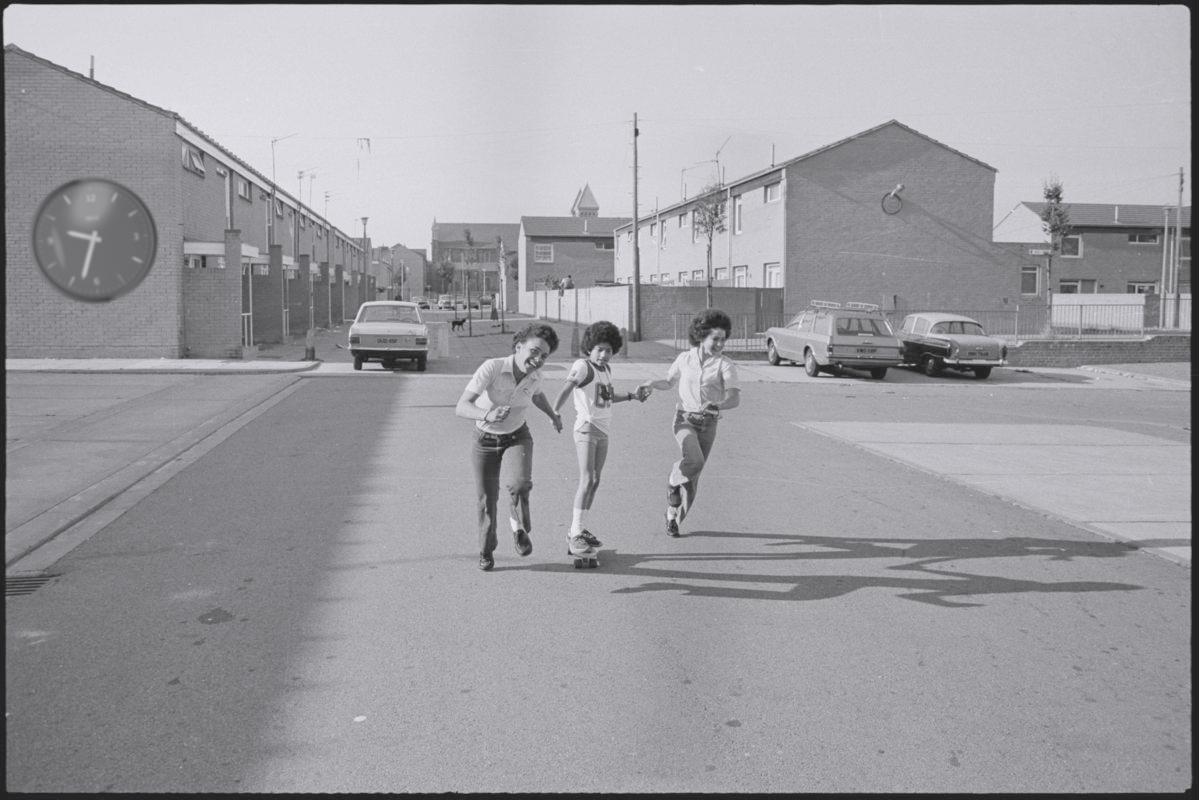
9:33
